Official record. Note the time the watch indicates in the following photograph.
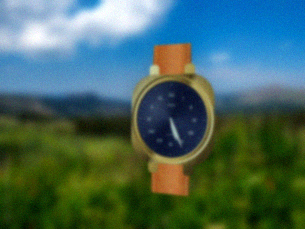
5:26
